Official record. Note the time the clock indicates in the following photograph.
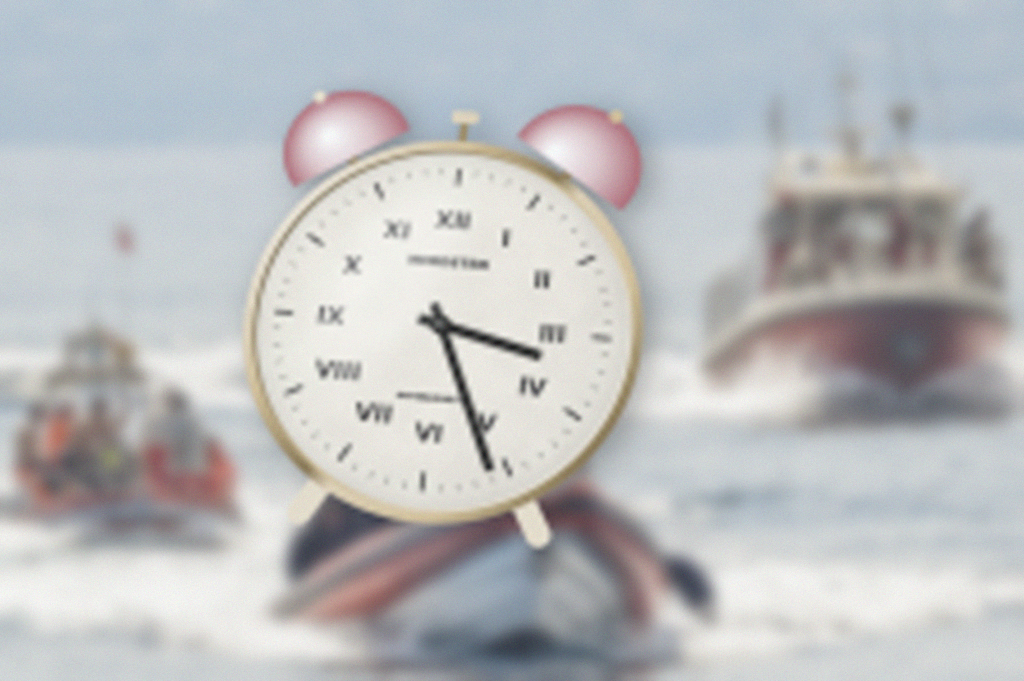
3:26
